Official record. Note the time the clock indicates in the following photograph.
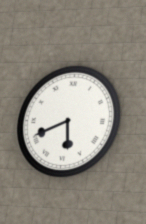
5:41
